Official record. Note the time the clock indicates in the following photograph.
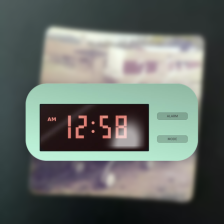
12:58
